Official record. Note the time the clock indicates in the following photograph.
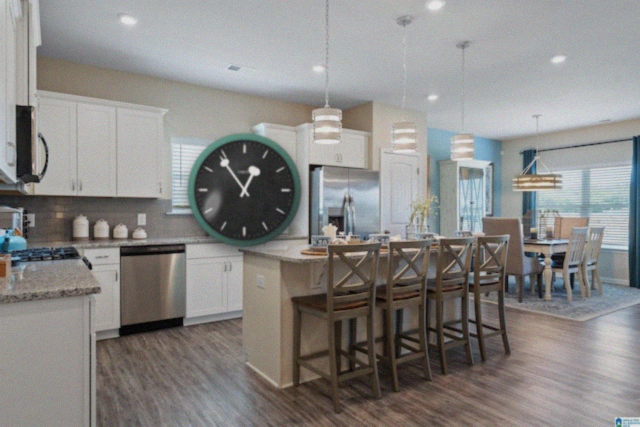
12:54
